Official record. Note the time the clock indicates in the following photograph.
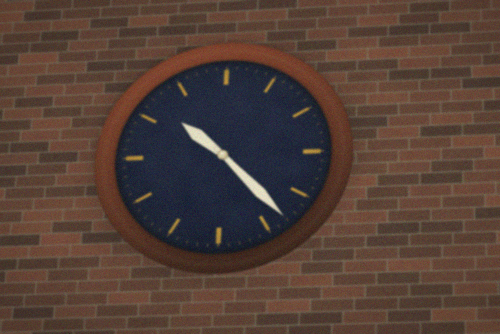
10:23
